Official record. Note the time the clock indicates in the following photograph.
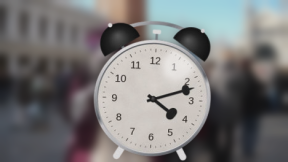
4:12
